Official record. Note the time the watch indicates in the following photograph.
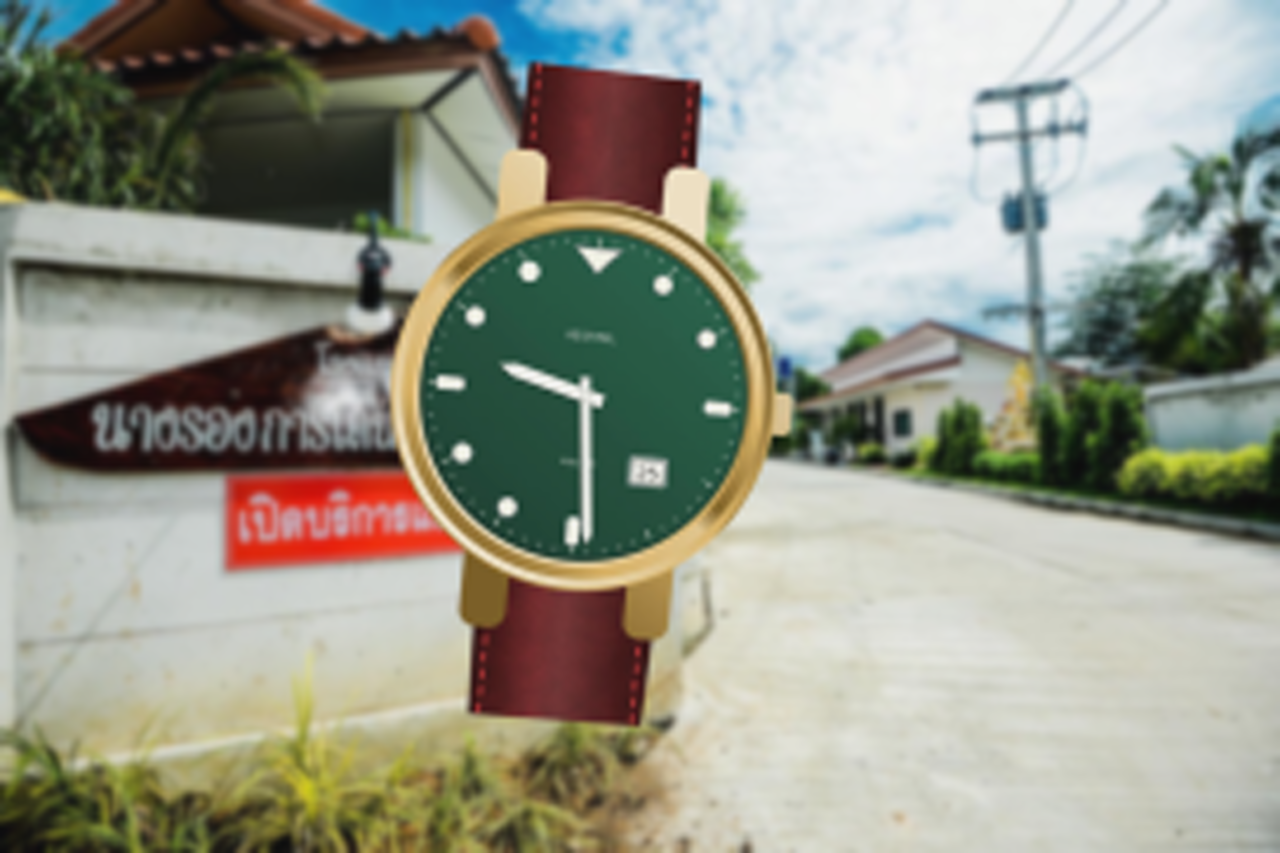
9:29
